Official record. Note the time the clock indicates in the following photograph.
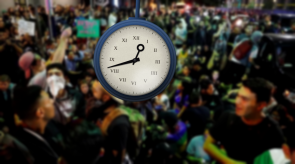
12:42
